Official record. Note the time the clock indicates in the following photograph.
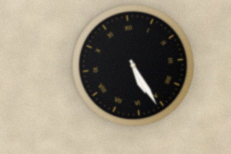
5:26
